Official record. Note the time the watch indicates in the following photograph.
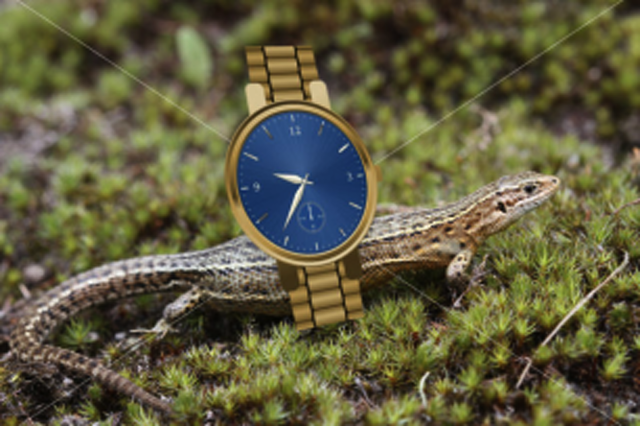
9:36
